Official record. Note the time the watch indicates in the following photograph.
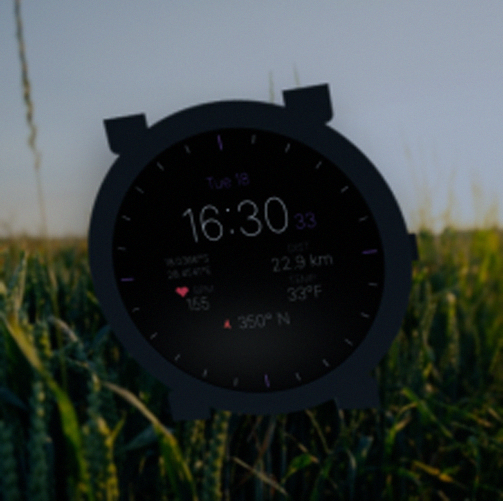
16:30:33
